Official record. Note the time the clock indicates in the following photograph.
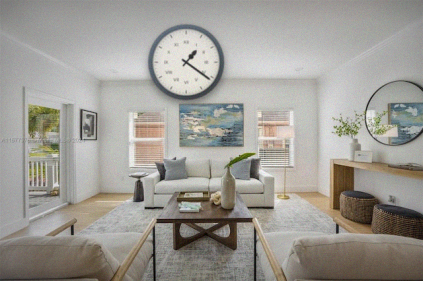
1:21
